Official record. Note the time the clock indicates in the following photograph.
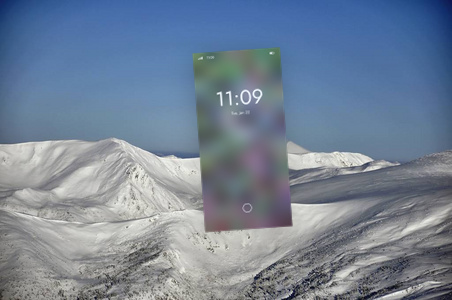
11:09
